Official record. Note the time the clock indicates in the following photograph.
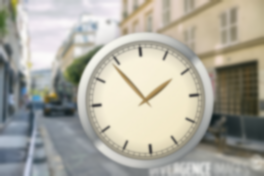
1:54
